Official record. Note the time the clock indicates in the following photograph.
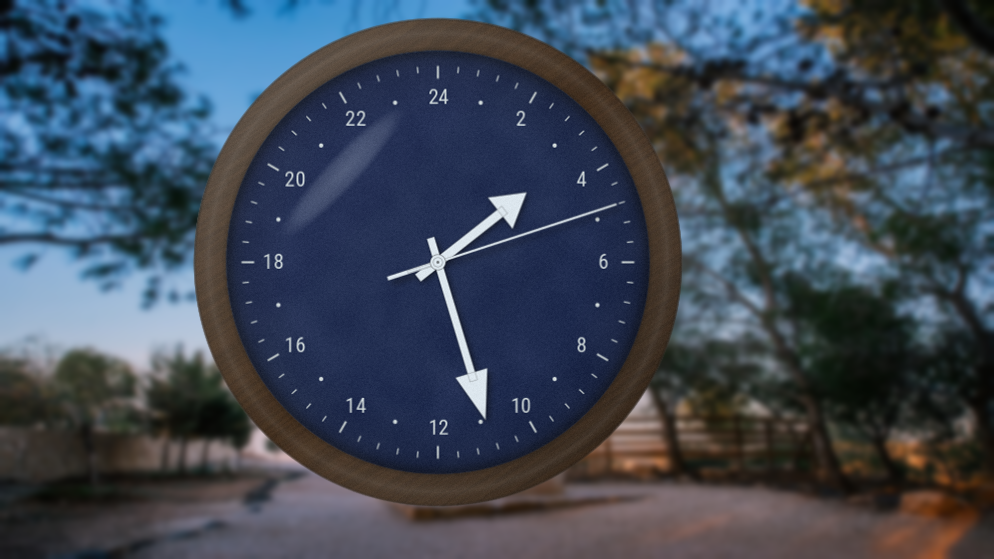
3:27:12
